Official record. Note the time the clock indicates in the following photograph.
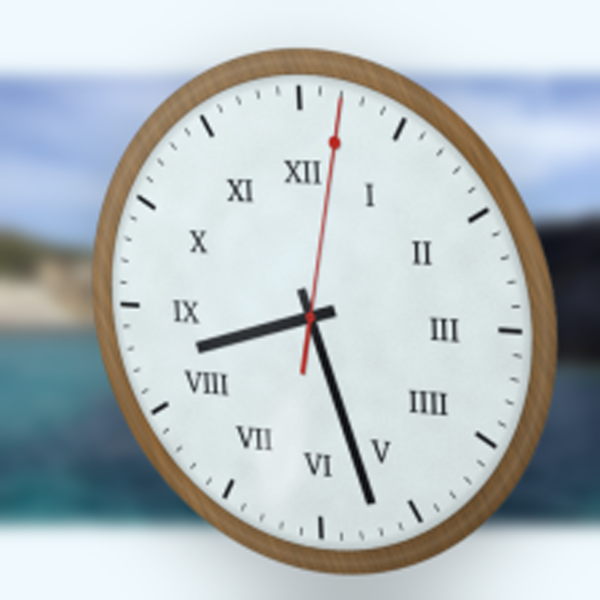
8:27:02
